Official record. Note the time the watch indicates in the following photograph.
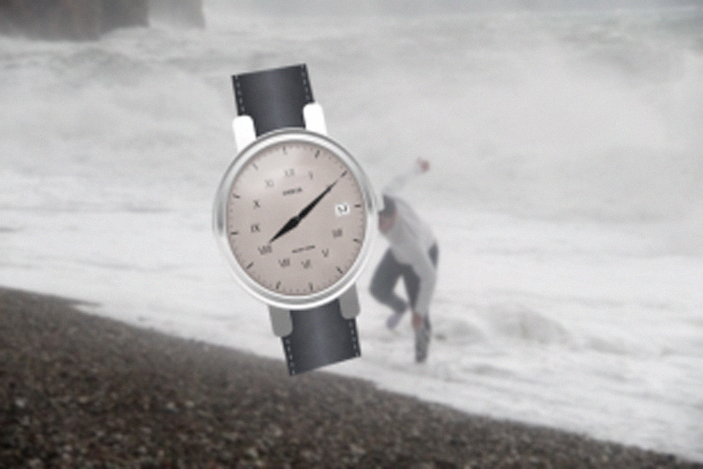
8:10
